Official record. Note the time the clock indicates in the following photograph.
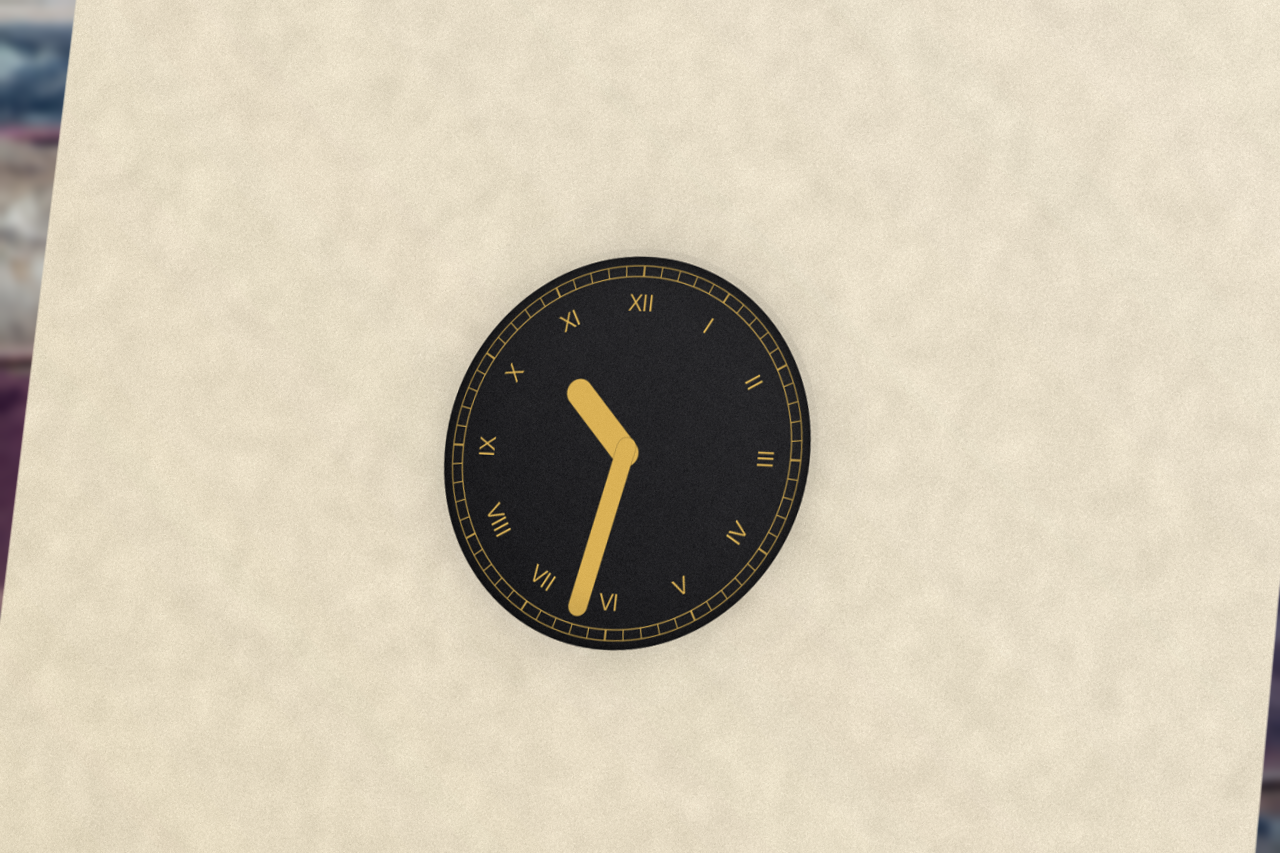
10:32
